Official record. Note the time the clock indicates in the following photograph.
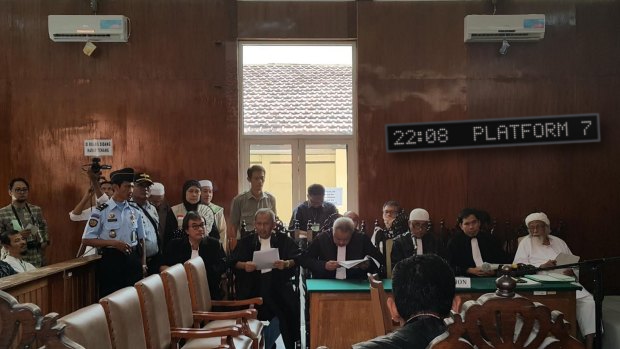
22:08
